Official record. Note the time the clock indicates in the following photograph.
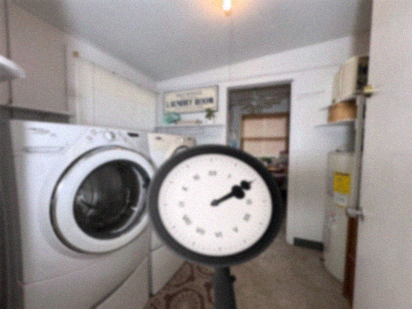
2:10
